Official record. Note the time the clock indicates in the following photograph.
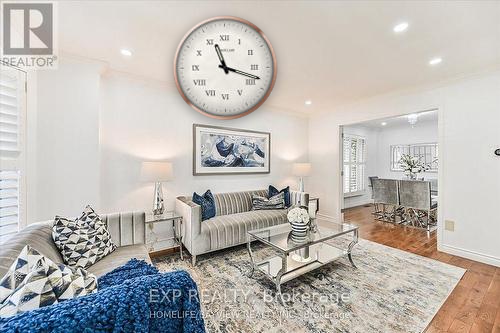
11:18
